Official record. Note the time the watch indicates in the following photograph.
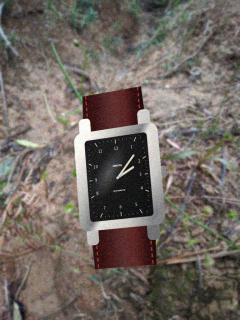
2:07
